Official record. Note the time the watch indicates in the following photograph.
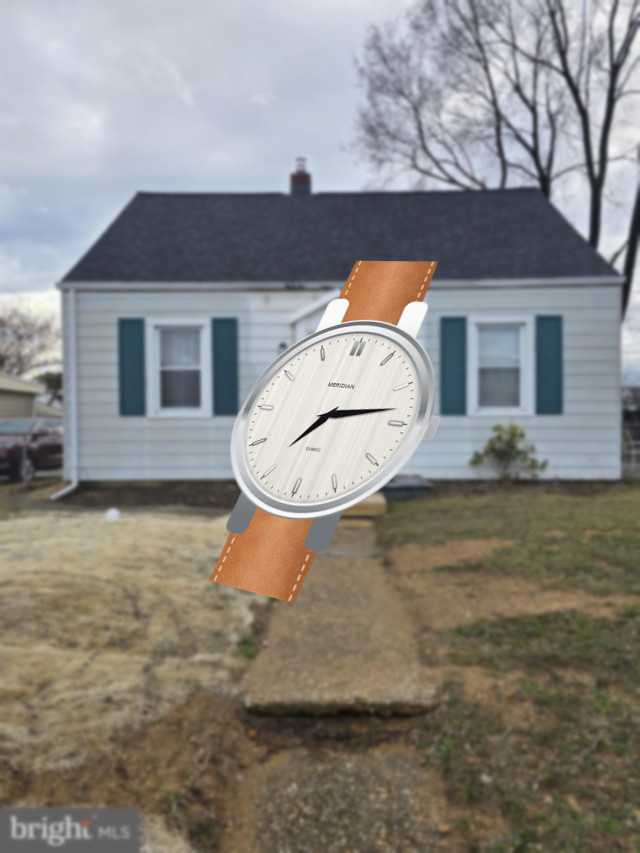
7:13
